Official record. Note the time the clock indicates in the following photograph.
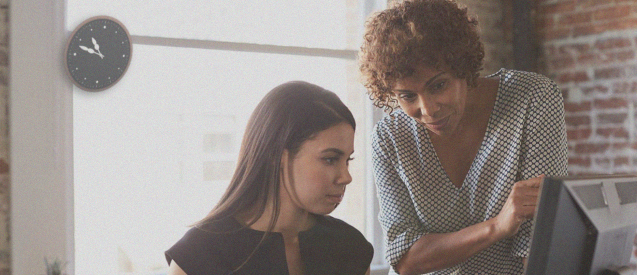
10:48
